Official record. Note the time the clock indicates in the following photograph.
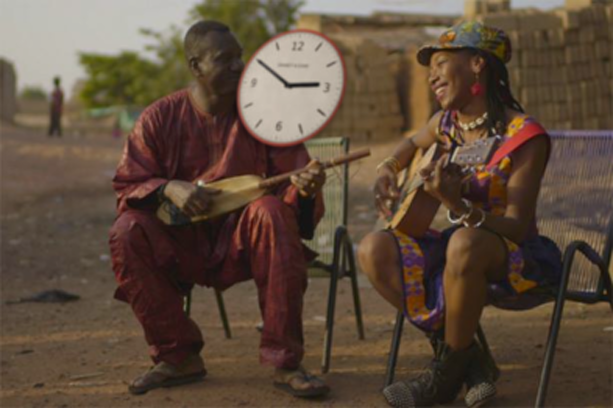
2:50
